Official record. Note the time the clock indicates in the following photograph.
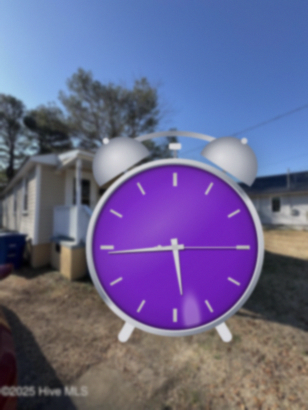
5:44:15
